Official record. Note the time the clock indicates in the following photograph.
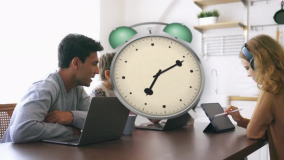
7:11
